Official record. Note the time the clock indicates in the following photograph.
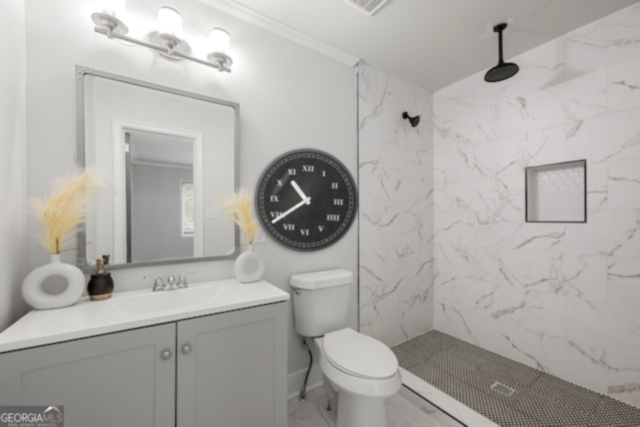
10:39
